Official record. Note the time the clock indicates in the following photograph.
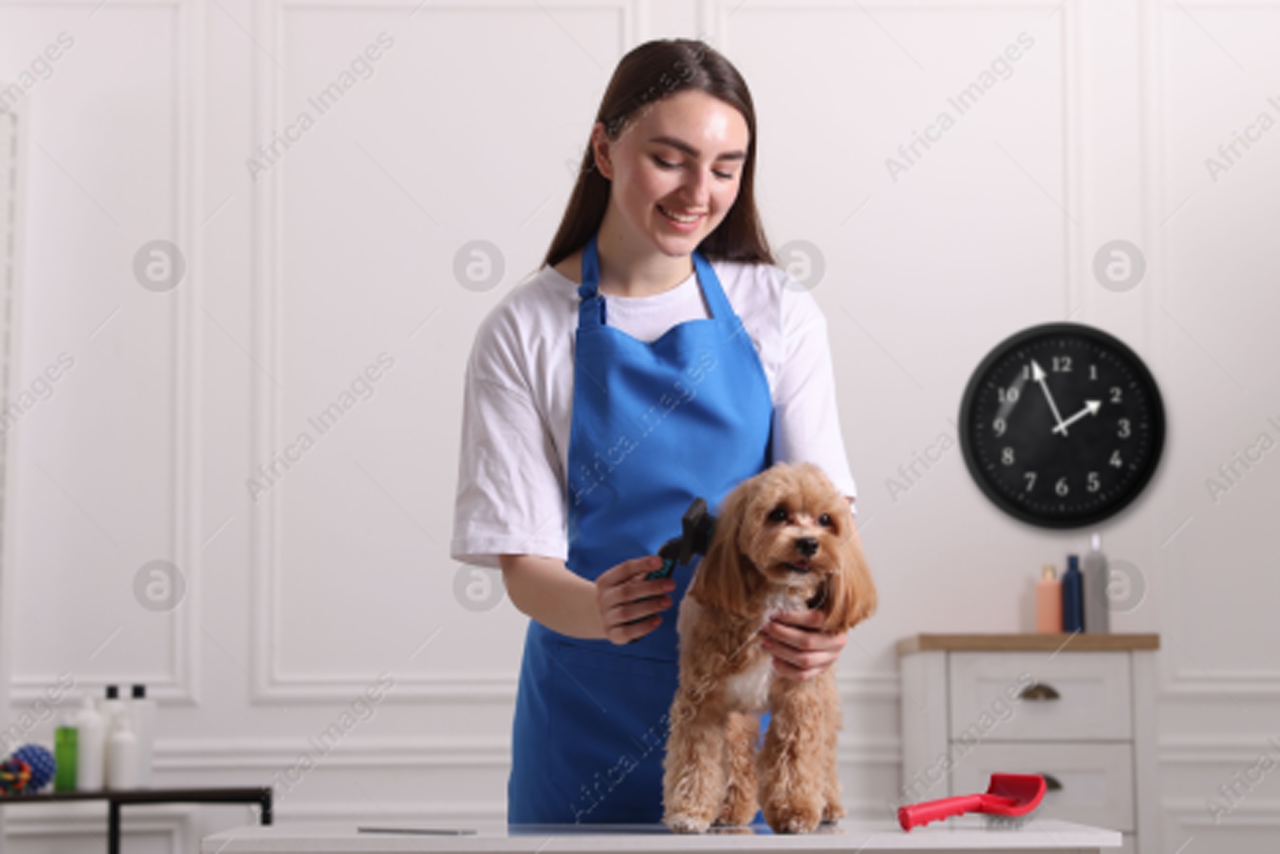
1:56
